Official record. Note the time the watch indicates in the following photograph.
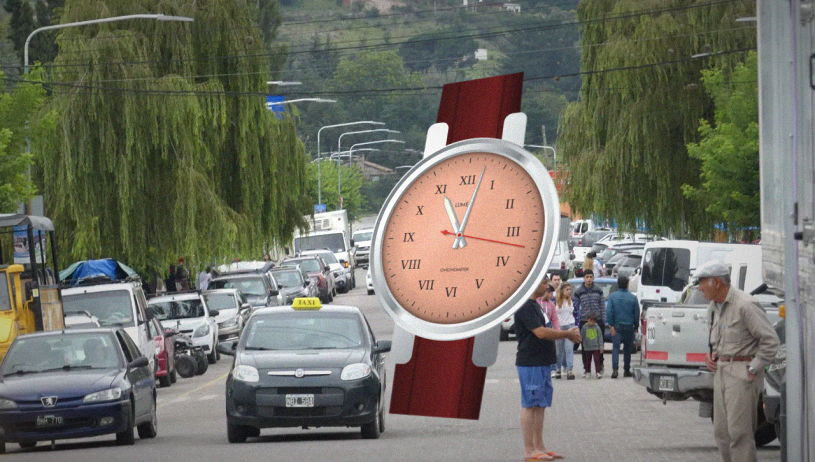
11:02:17
